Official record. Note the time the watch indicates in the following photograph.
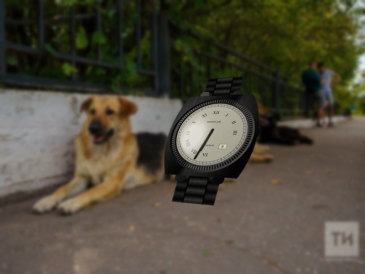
6:33
